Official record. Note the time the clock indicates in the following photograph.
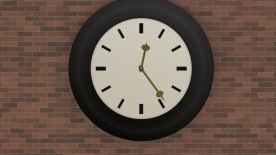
12:24
